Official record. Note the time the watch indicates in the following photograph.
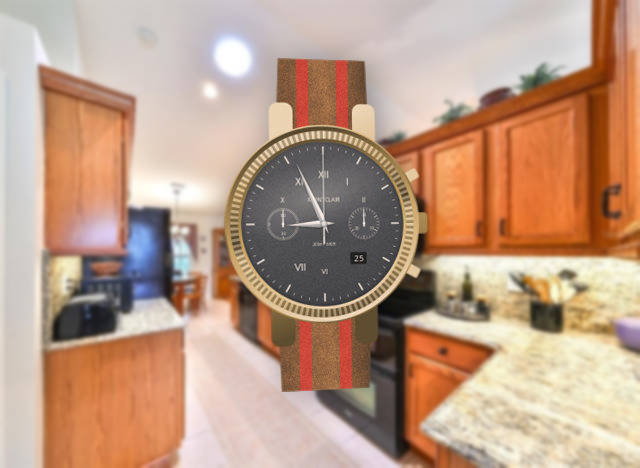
8:56
